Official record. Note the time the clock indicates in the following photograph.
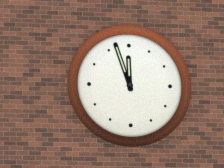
11:57
